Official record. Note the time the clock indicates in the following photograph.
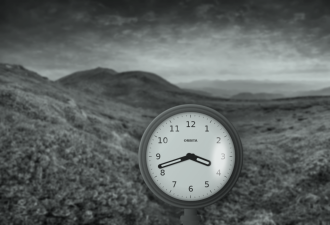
3:42
